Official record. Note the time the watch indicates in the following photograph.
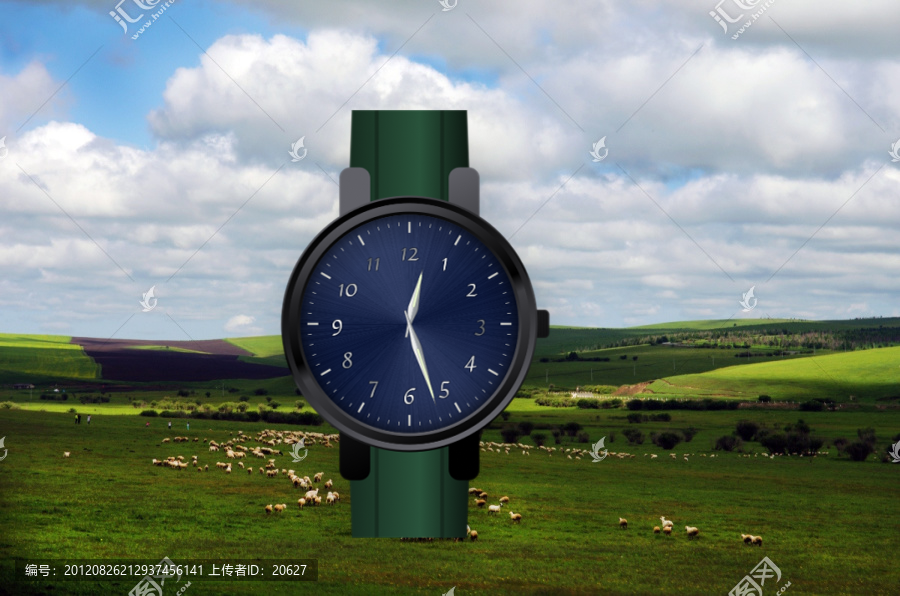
12:27
